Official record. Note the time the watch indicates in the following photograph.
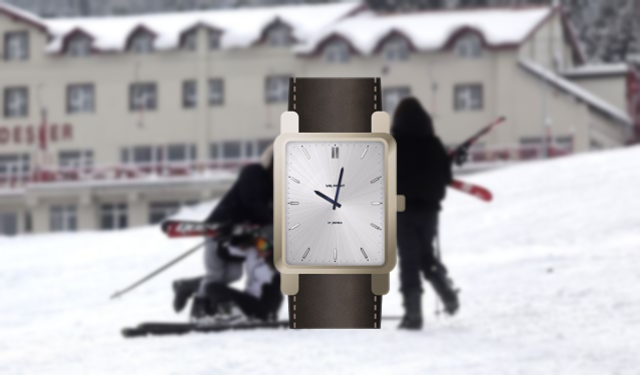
10:02
